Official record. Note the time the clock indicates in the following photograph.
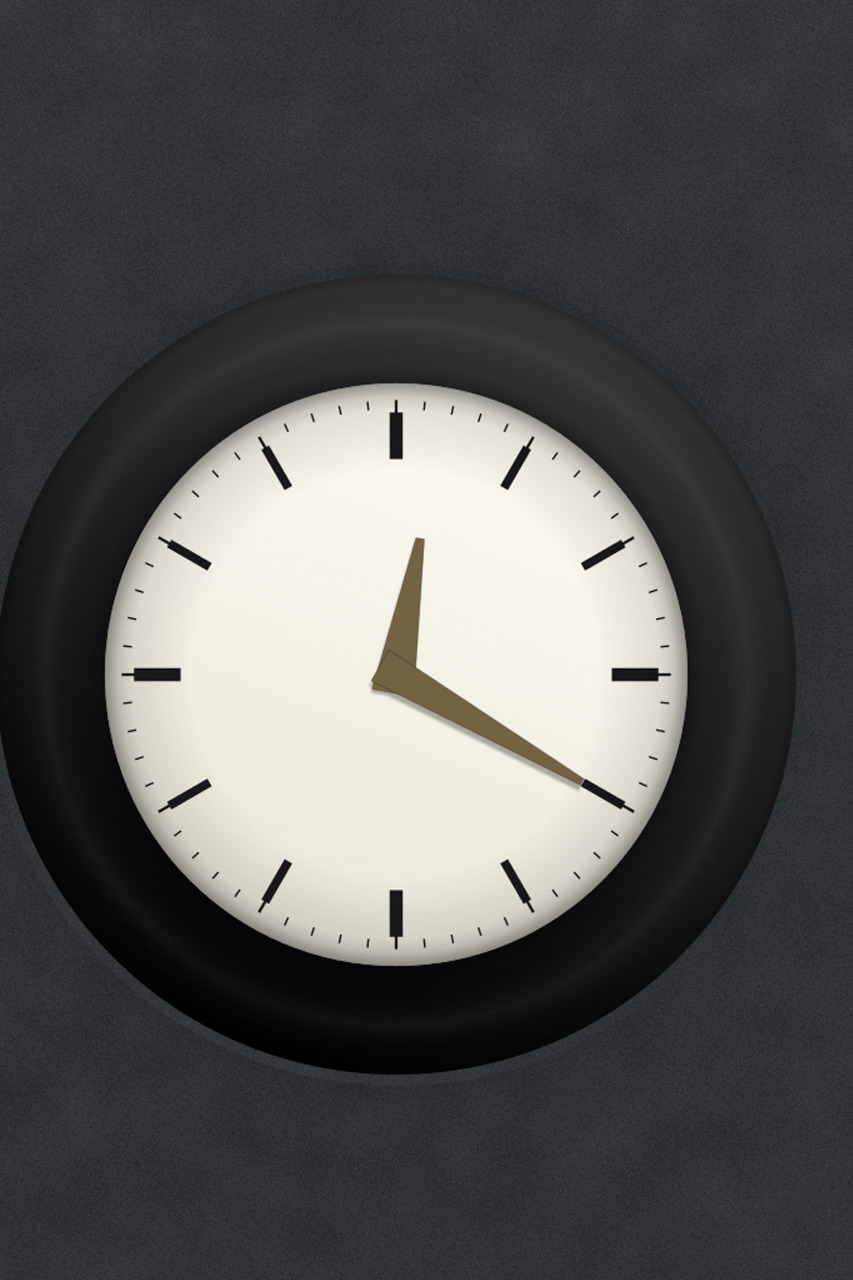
12:20
